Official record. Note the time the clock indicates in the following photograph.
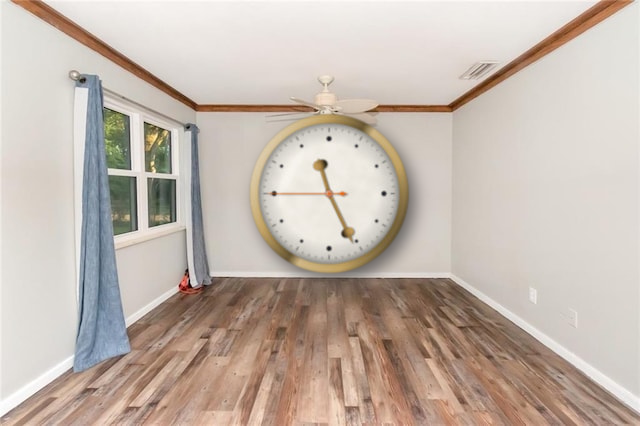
11:25:45
